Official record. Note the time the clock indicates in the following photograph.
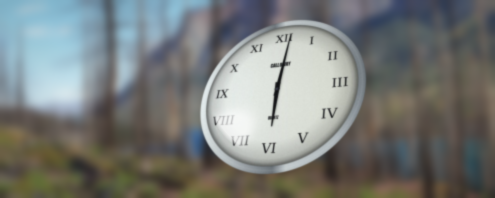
6:01
